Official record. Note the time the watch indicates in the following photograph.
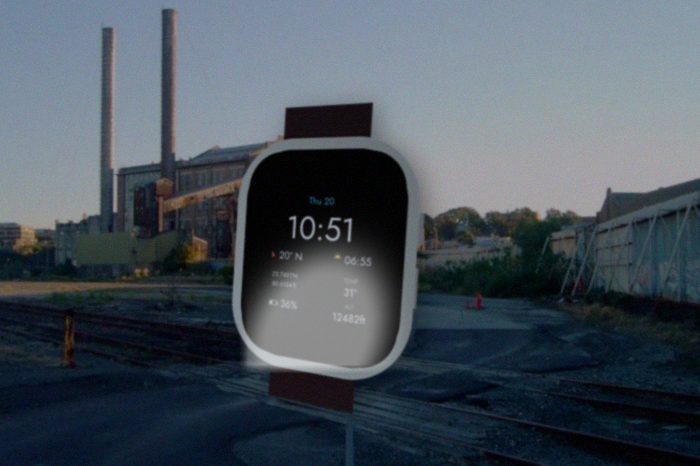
10:51
